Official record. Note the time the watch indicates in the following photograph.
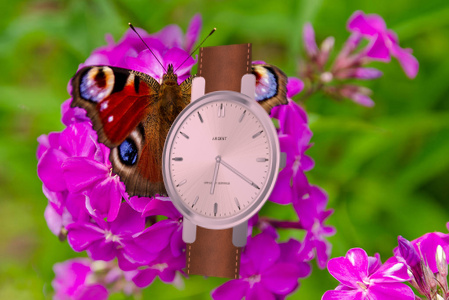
6:20
